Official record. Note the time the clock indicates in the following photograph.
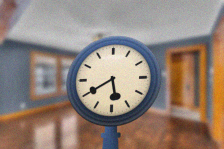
5:40
